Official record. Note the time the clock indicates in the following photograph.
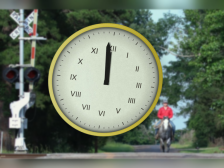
11:59
